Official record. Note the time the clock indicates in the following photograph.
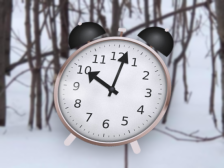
10:02
